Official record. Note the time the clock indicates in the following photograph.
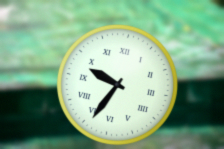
9:34
